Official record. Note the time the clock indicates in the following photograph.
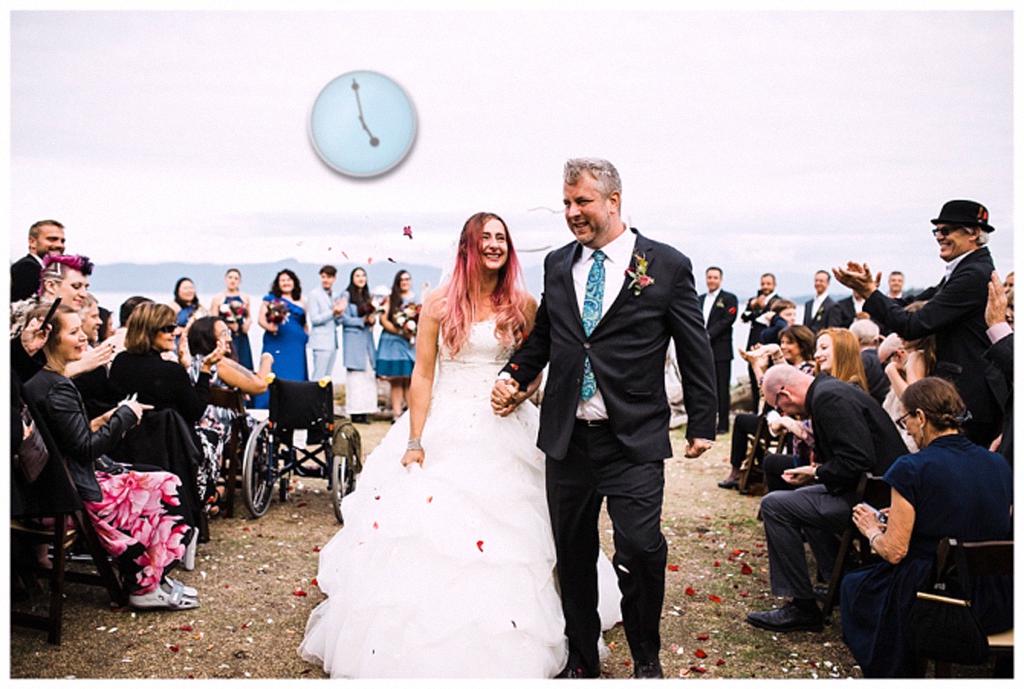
4:58
